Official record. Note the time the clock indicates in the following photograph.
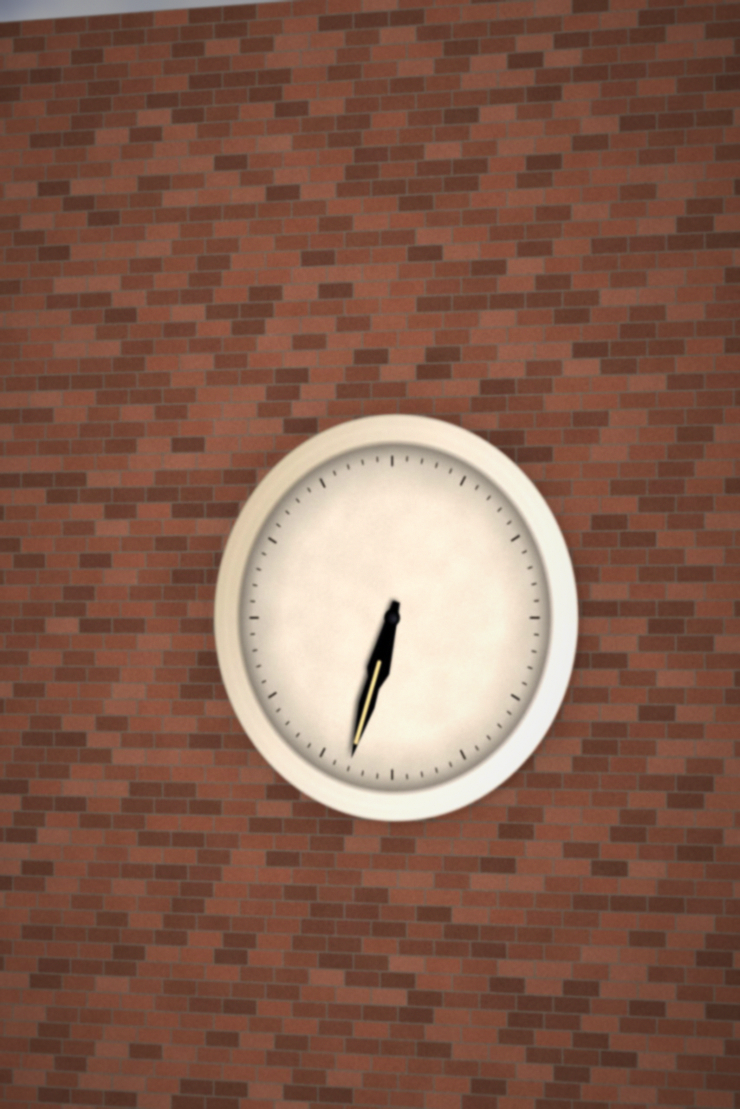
6:33
